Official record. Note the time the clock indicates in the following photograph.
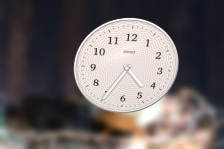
4:35
